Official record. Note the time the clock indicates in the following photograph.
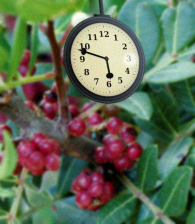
5:48
